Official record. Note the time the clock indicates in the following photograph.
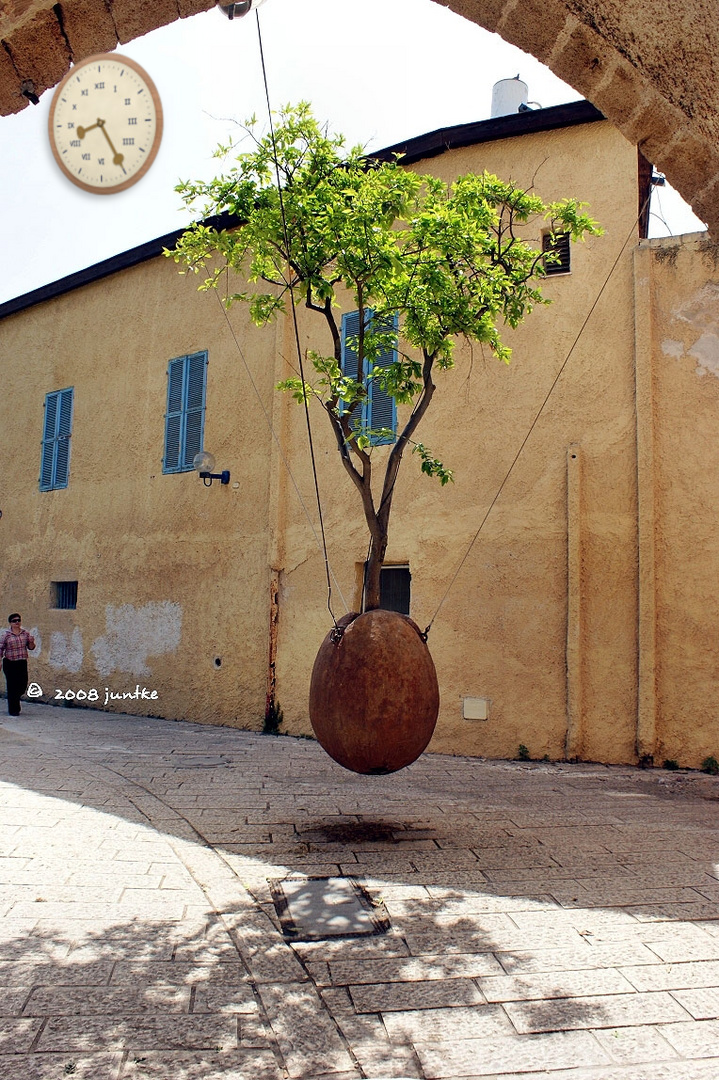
8:25
